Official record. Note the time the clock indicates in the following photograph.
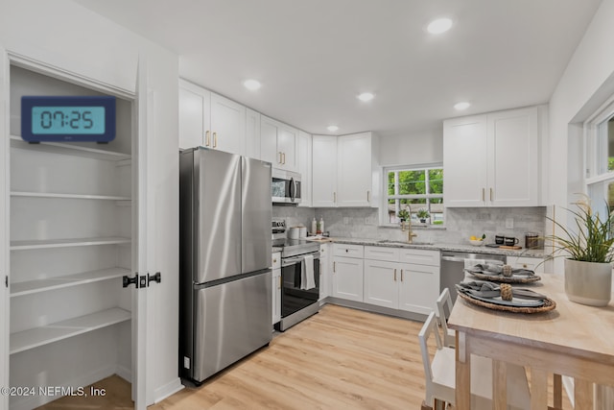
7:25
